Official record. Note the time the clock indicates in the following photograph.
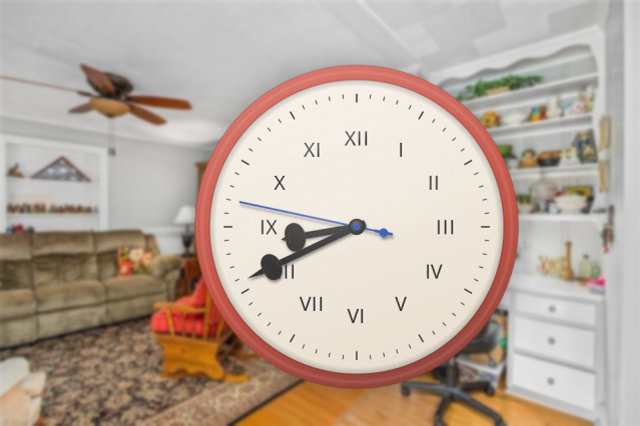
8:40:47
